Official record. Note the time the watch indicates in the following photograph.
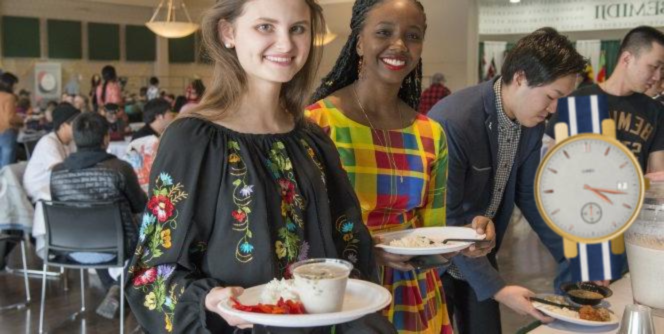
4:17
